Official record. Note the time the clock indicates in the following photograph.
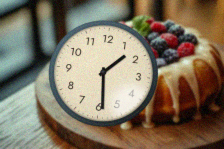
1:29
